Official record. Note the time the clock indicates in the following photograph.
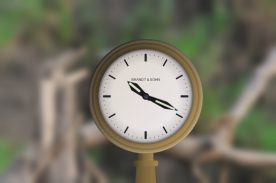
10:19
